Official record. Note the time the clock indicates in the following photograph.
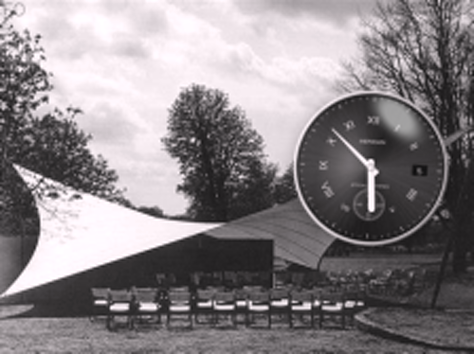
5:52
